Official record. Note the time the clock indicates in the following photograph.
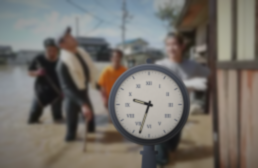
9:33
